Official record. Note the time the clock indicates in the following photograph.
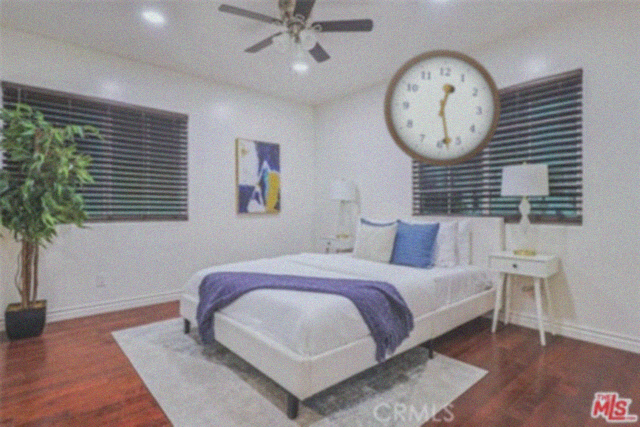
12:28
